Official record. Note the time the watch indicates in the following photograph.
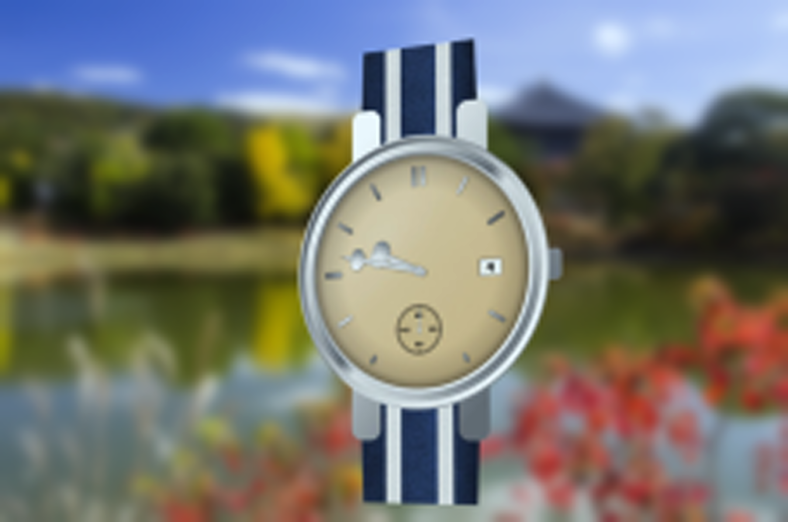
9:47
